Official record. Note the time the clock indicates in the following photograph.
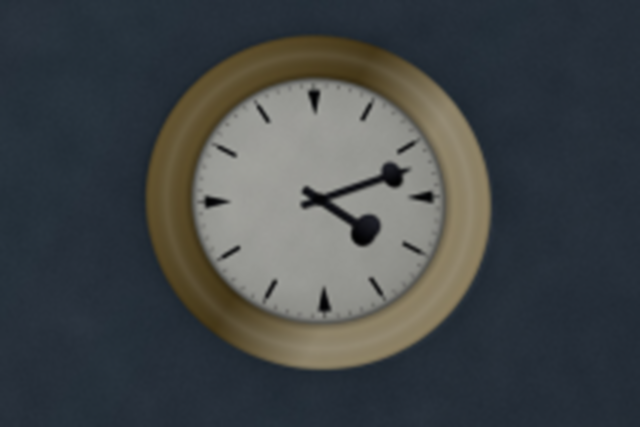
4:12
